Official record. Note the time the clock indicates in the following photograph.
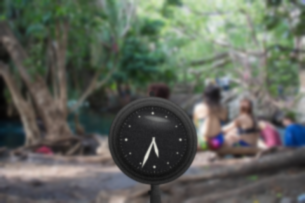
5:34
